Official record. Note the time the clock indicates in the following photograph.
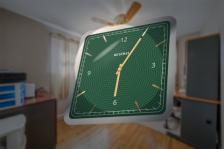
6:05
